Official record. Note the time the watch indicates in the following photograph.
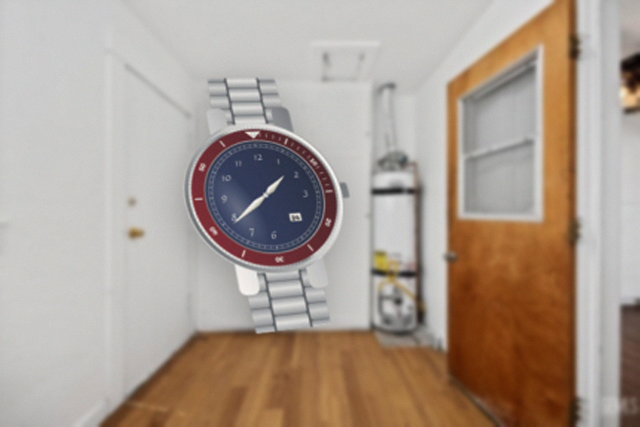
1:39
